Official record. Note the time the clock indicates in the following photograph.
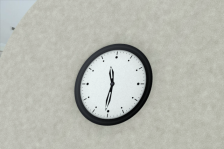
11:31
